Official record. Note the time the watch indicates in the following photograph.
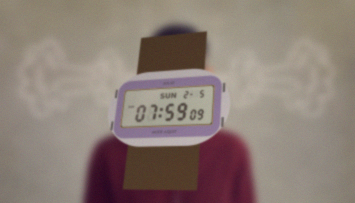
7:59:09
